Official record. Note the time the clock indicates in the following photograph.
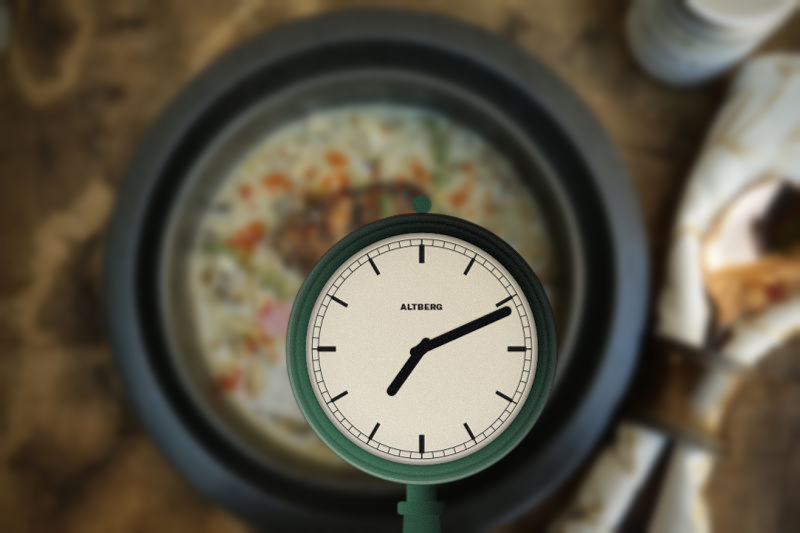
7:11
